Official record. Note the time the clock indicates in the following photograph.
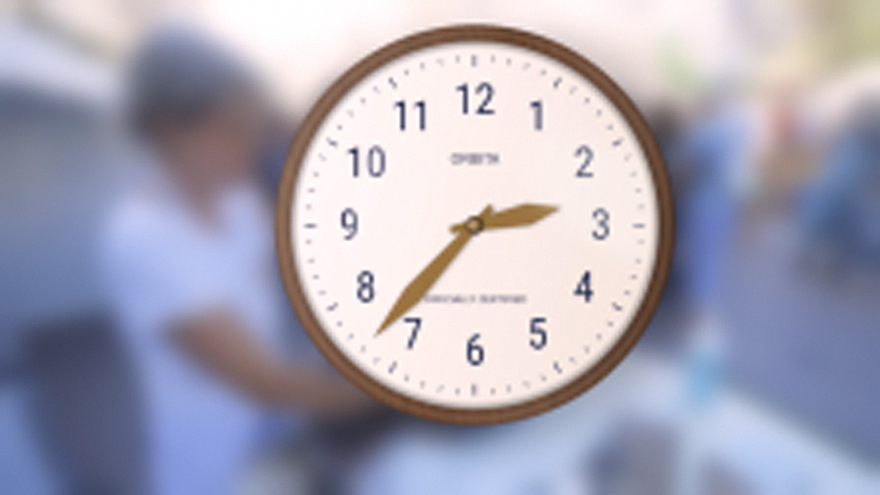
2:37
